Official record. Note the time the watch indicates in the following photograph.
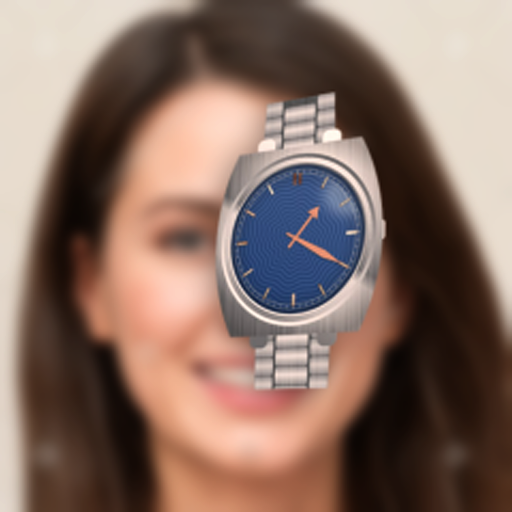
1:20
